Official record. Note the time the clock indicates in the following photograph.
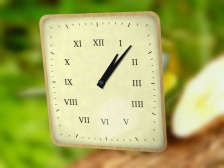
1:07
